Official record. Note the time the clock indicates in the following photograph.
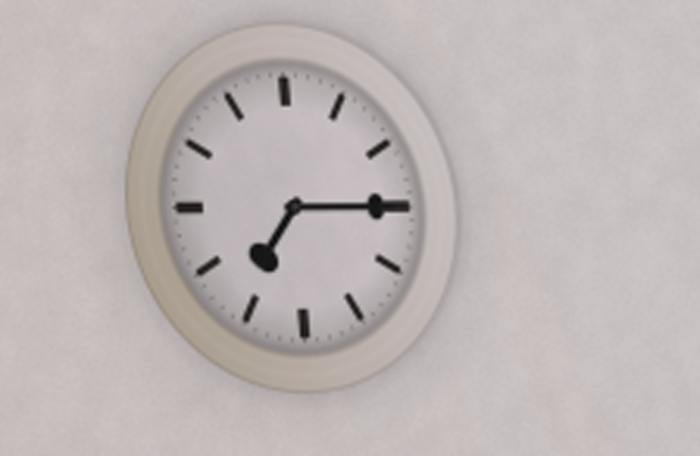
7:15
